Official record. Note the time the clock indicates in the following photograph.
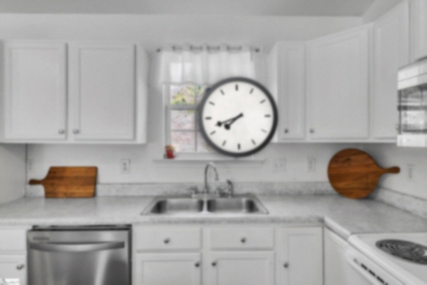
7:42
